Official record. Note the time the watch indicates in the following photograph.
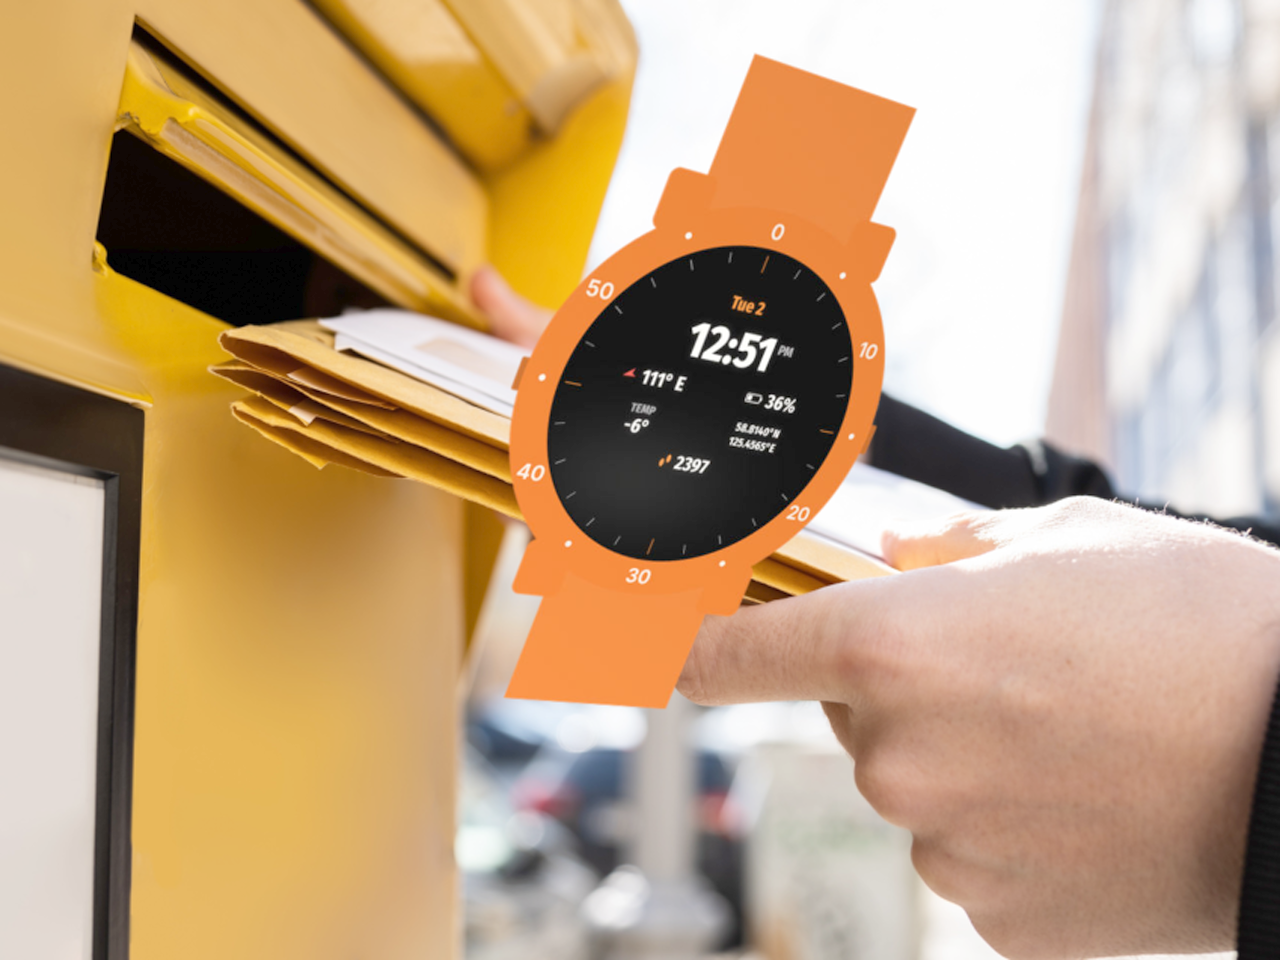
12:51
